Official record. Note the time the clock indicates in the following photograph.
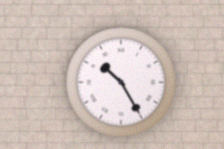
10:25
